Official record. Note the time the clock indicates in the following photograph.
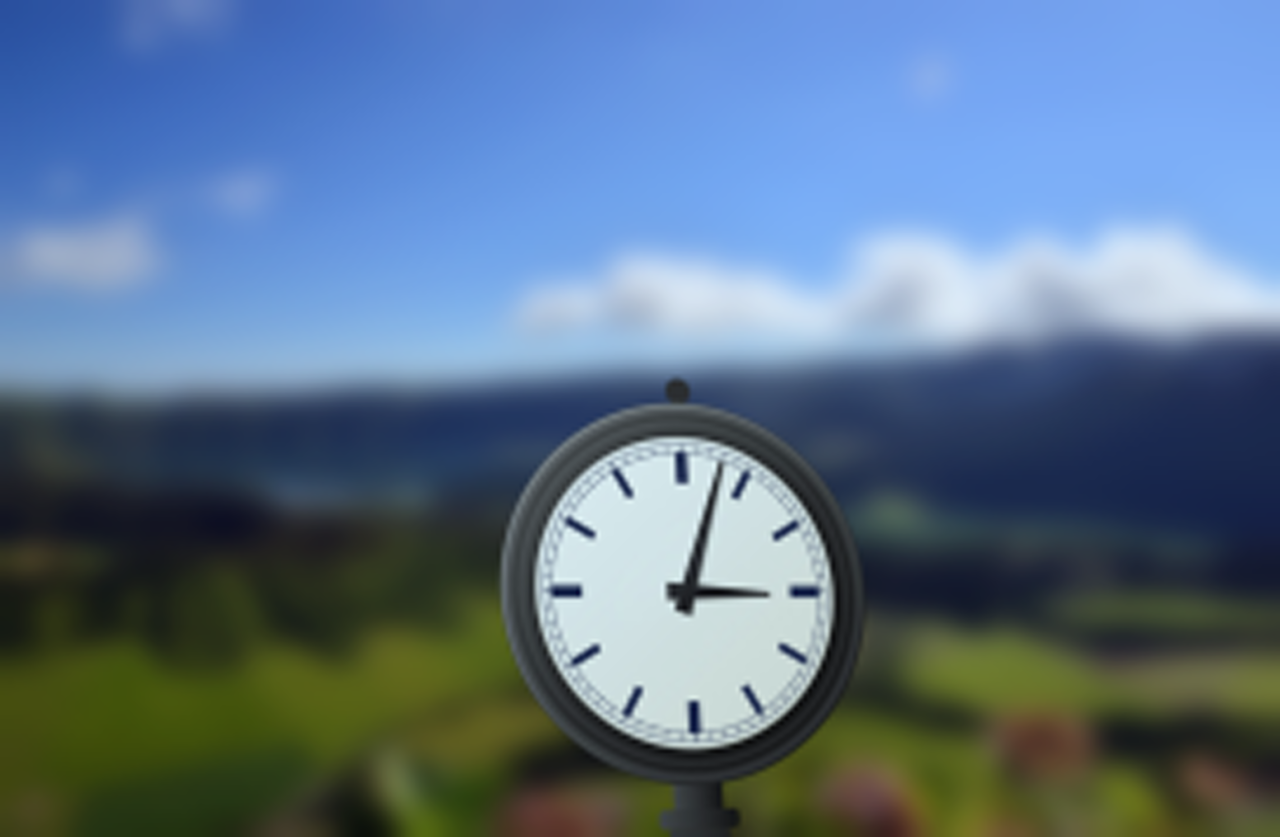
3:03
